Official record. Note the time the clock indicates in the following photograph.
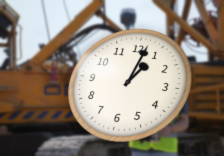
1:02
